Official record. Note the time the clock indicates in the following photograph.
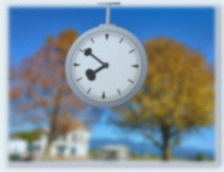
7:51
